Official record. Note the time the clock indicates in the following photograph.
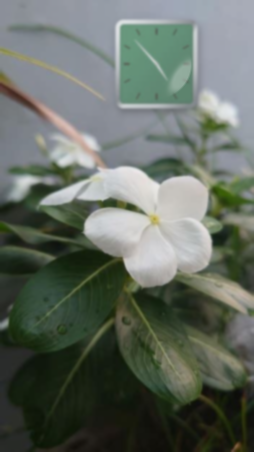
4:53
